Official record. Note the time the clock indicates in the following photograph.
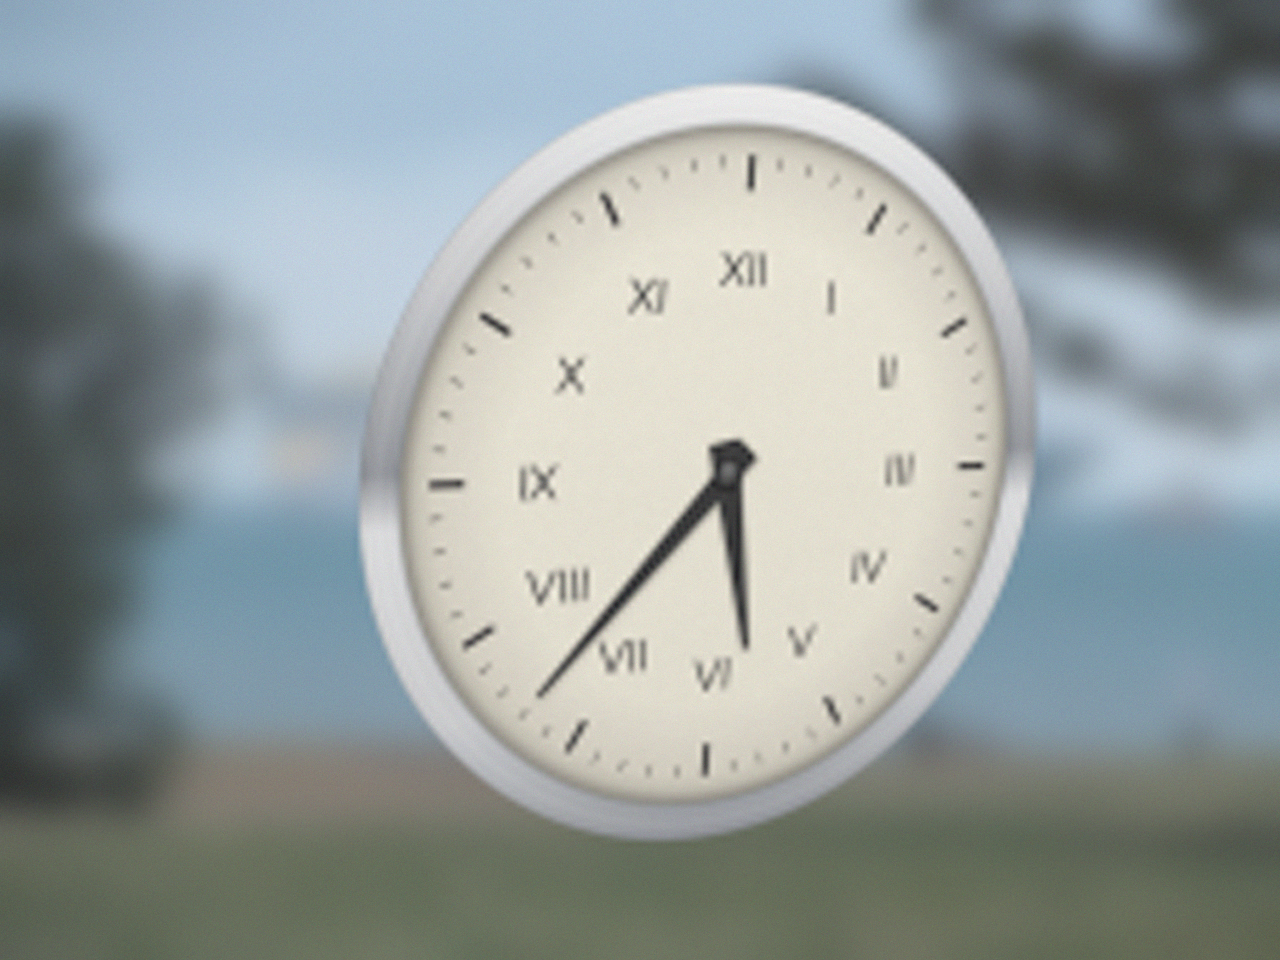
5:37
